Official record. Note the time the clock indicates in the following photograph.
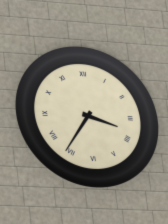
3:36
